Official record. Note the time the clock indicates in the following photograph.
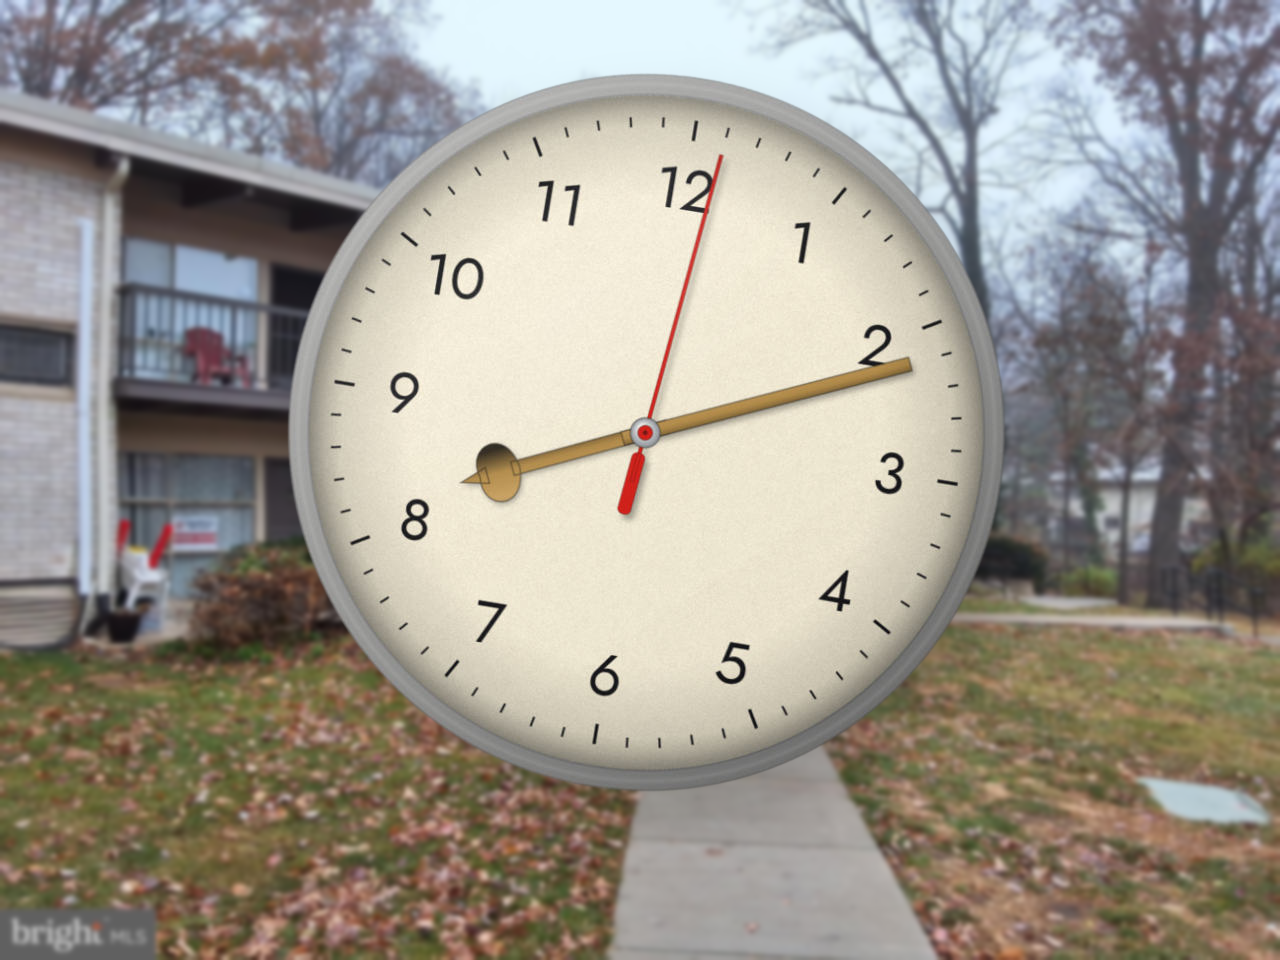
8:11:01
